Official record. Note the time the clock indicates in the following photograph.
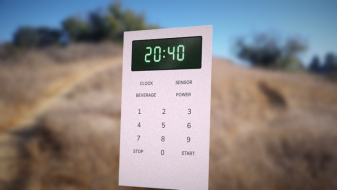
20:40
